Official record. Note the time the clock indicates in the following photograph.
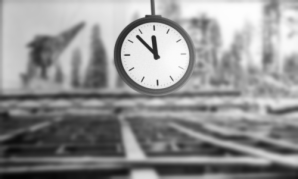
11:53
